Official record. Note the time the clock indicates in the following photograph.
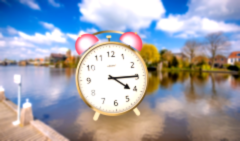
4:15
